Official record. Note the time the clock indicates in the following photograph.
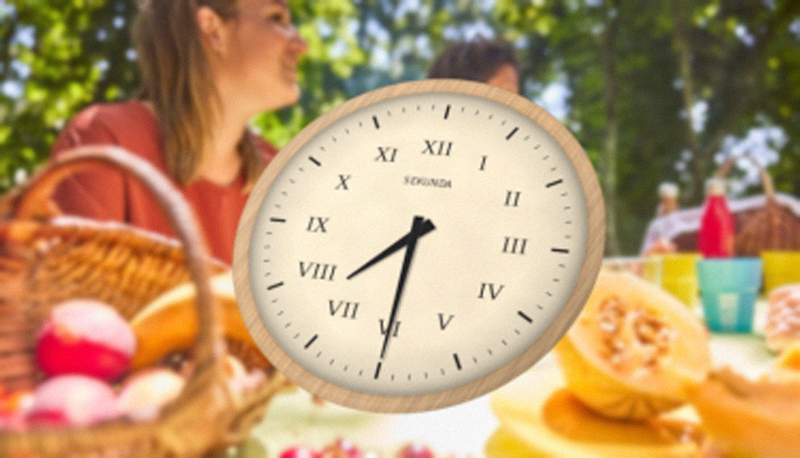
7:30
